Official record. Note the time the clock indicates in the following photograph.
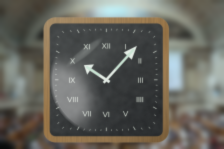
10:07
